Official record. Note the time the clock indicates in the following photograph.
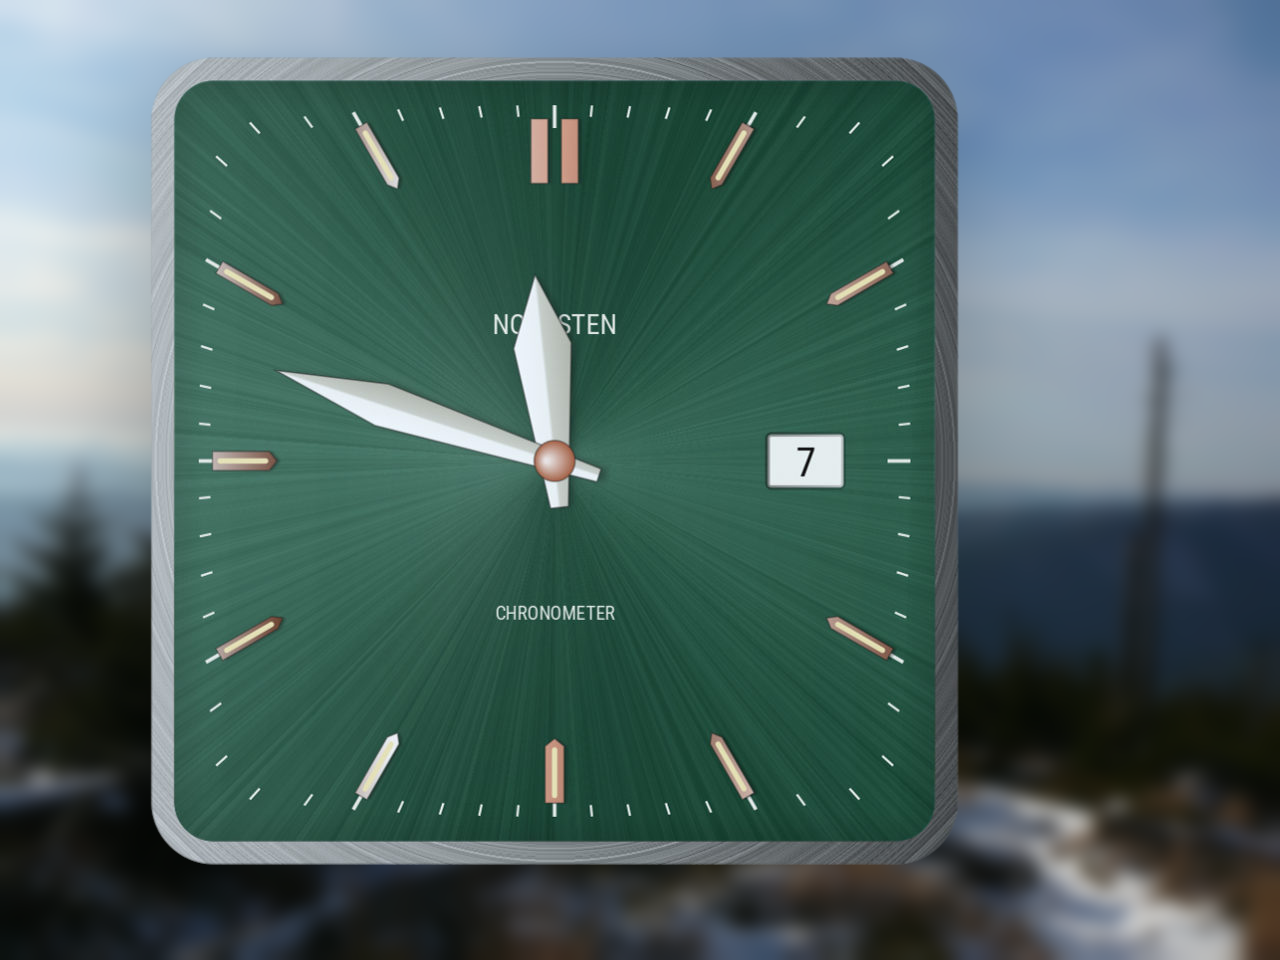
11:48
